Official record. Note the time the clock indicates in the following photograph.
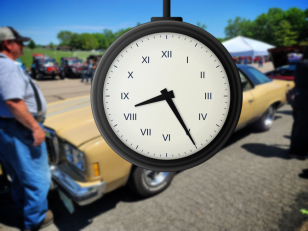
8:25
